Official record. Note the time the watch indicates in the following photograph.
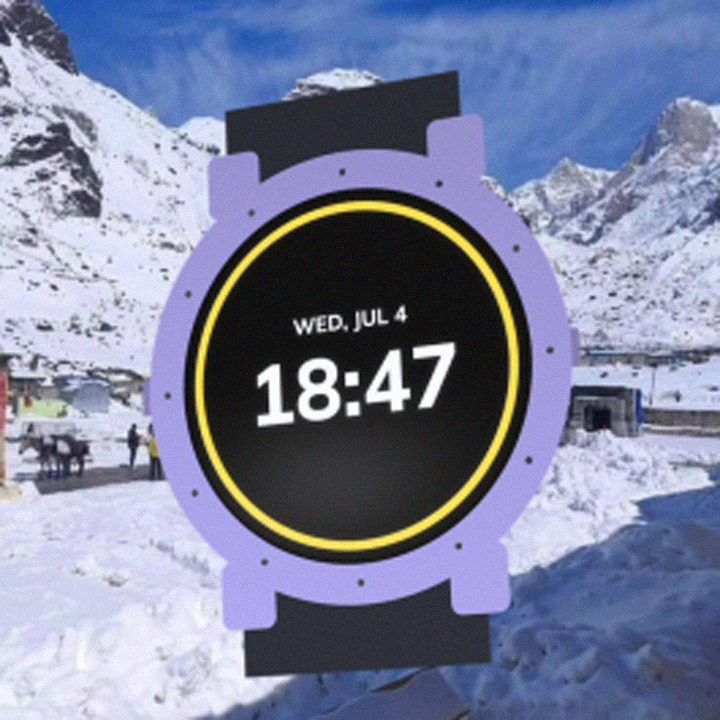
18:47
